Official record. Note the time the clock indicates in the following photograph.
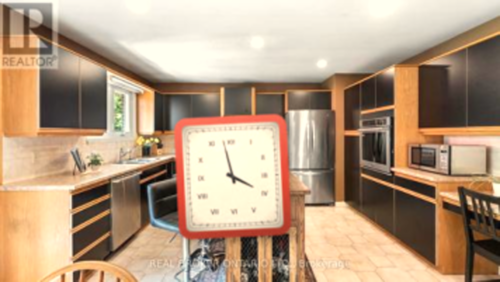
3:58
